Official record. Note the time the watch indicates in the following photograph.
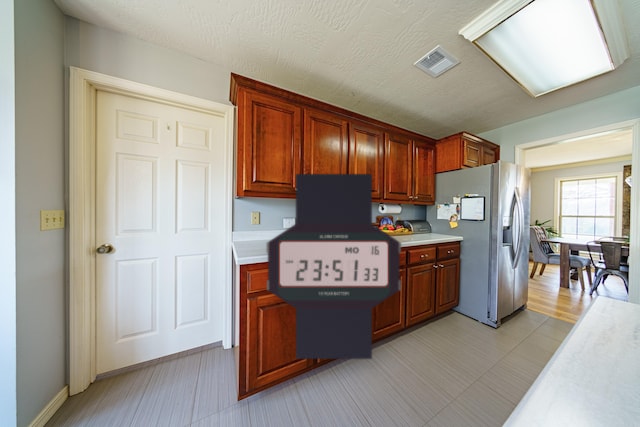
23:51:33
